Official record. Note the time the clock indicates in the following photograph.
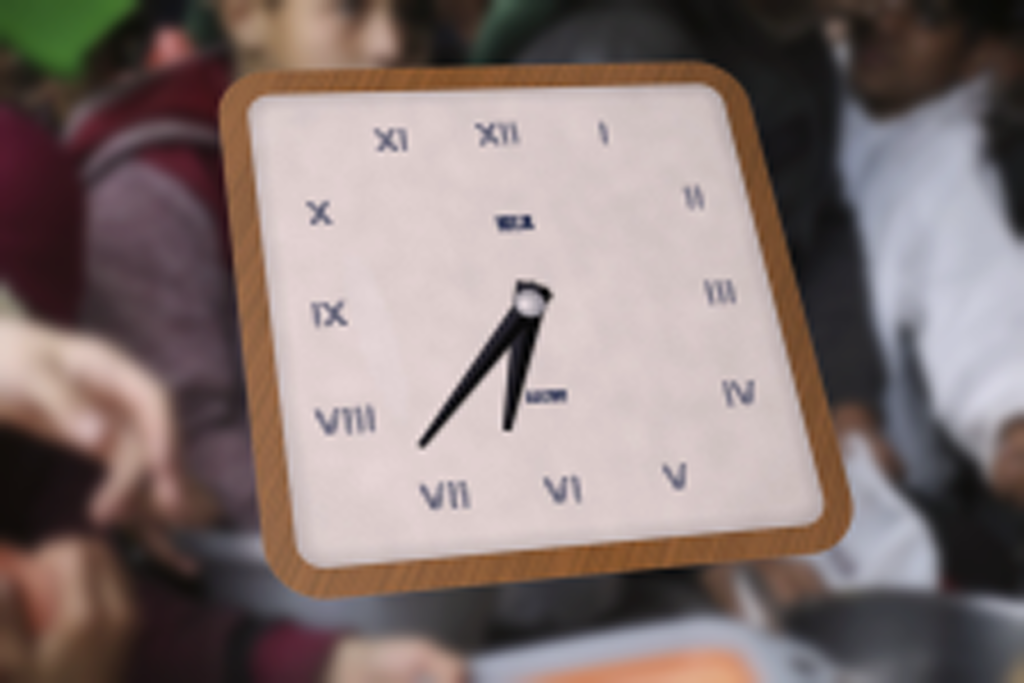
6:37
